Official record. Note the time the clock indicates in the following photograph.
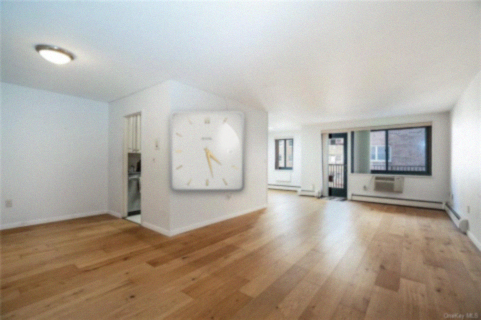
4:28
